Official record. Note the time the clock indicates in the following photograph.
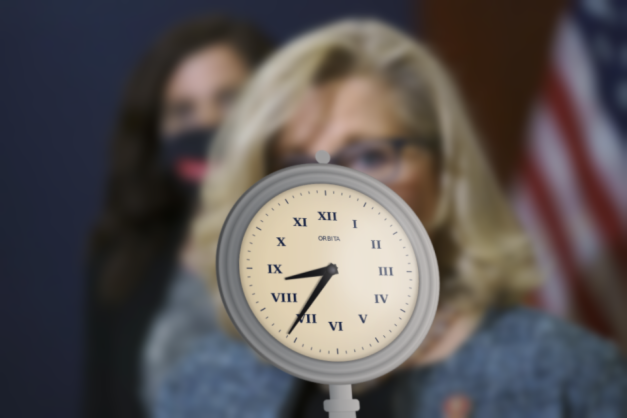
8:36
